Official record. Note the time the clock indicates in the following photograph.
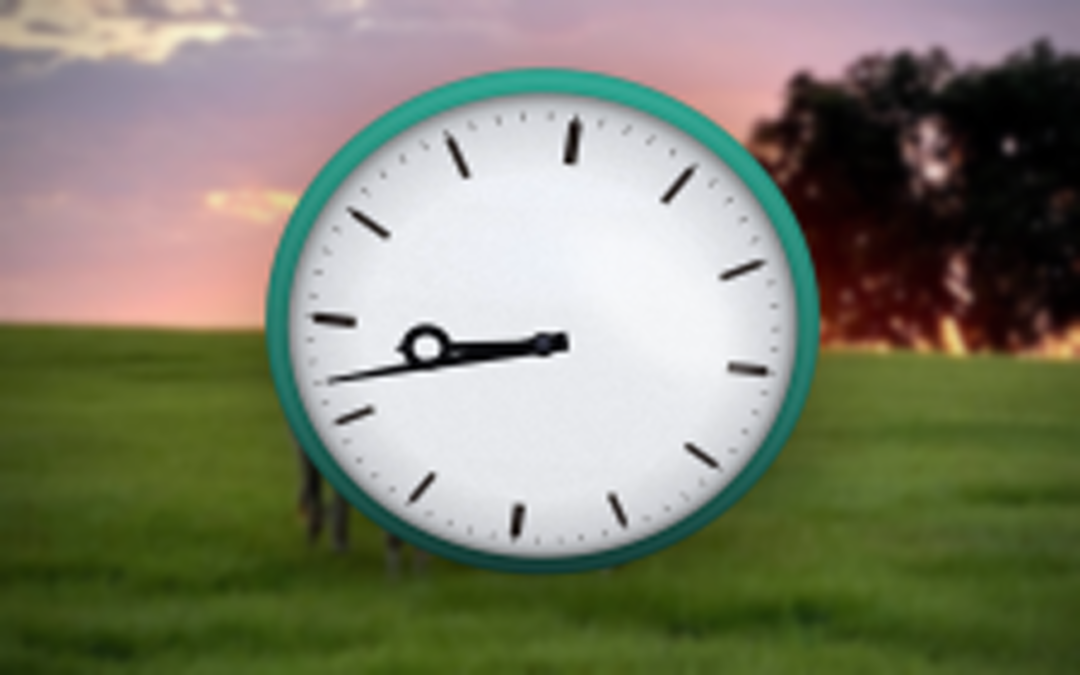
8:42
